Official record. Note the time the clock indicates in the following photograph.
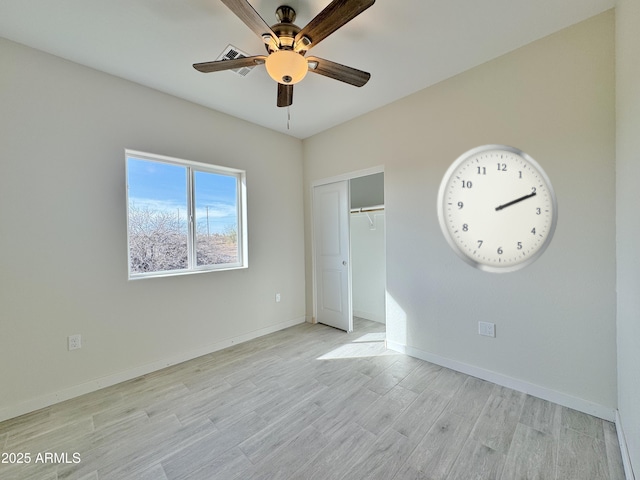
2:11
